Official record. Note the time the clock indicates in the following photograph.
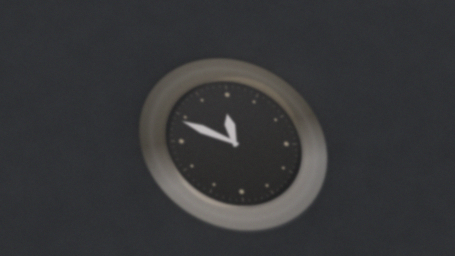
11:49
